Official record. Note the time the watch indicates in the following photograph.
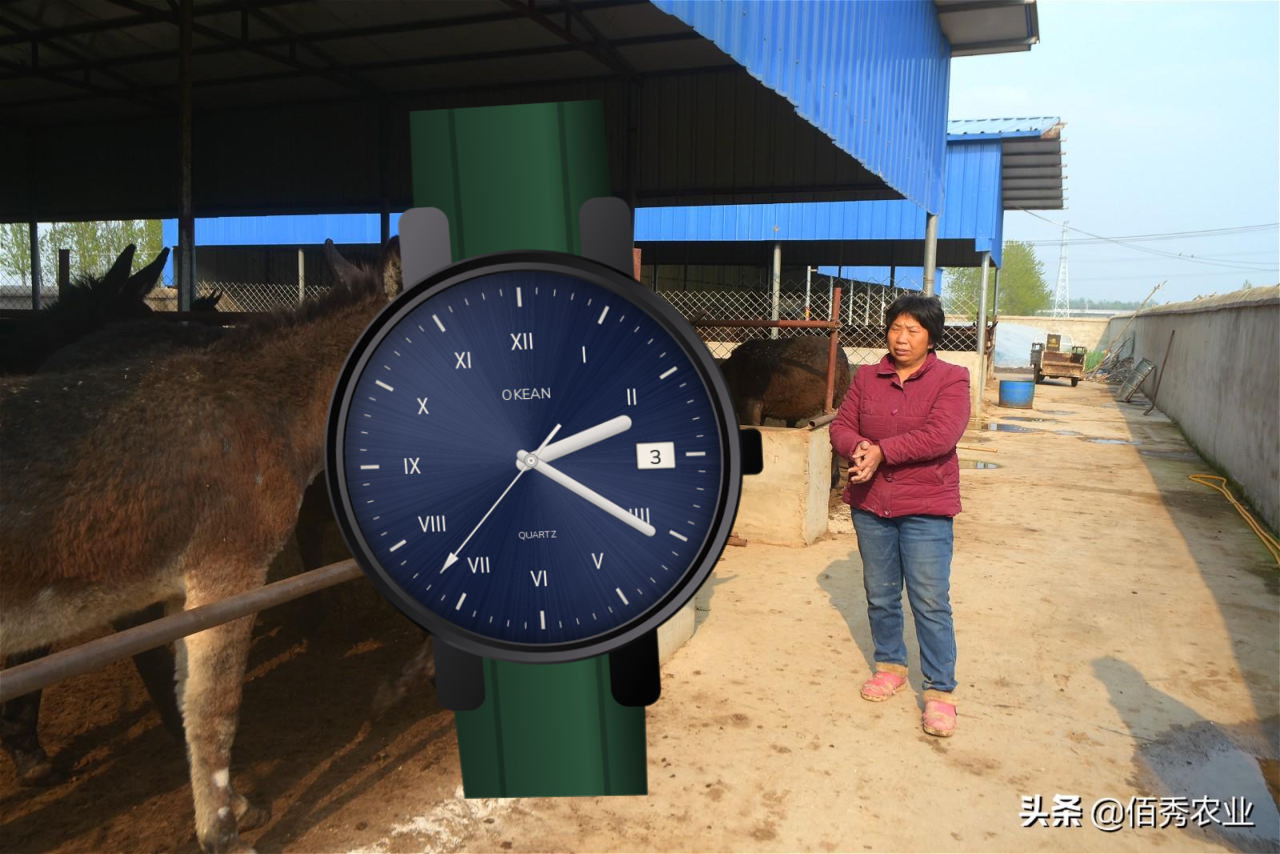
2:20:37
